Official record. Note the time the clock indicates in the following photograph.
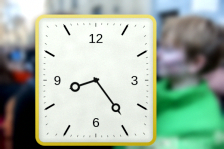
8:24
